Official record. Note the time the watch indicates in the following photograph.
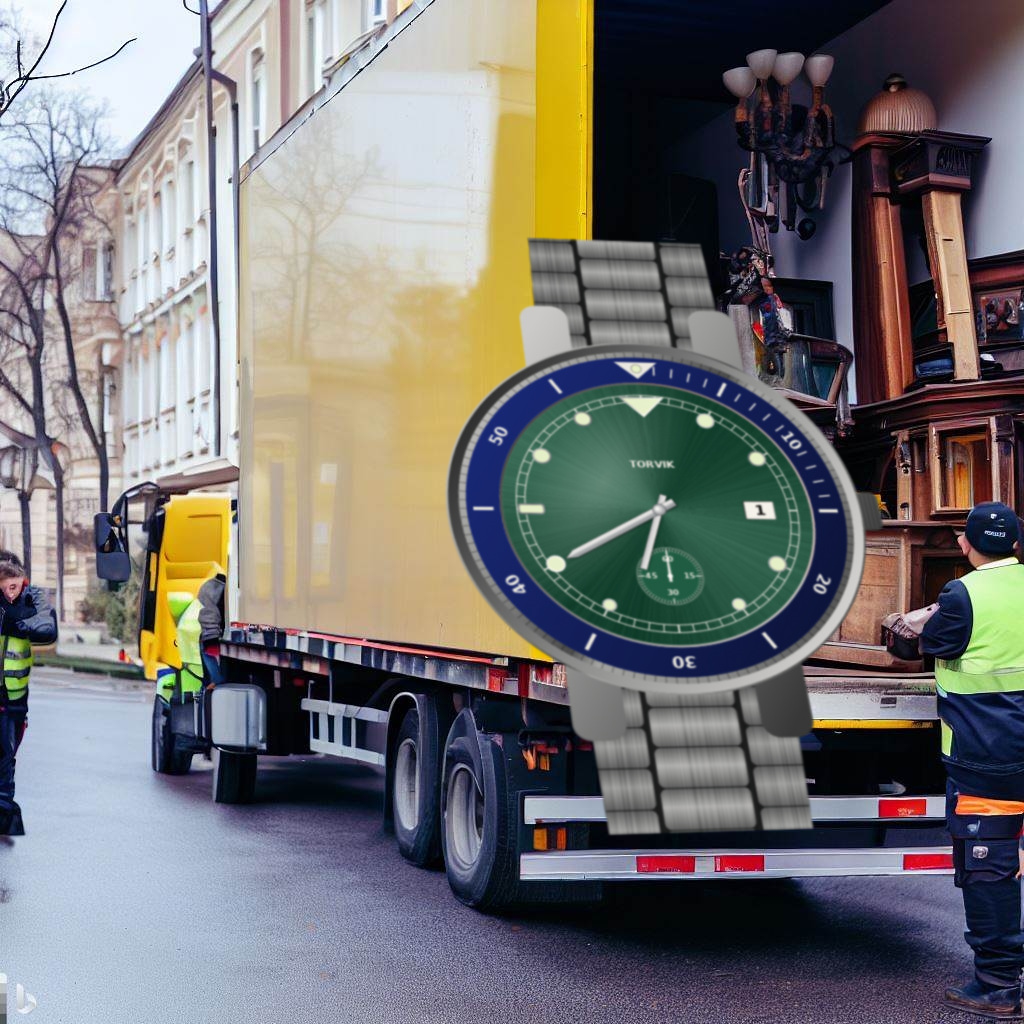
6:40
